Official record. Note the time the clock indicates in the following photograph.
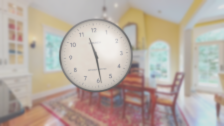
11:29
